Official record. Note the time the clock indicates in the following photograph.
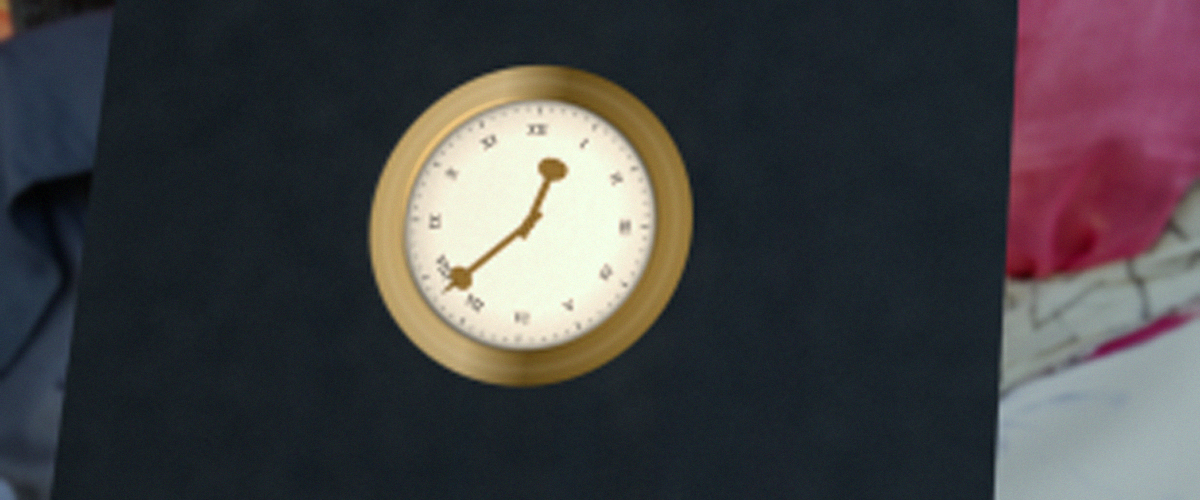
12:38
